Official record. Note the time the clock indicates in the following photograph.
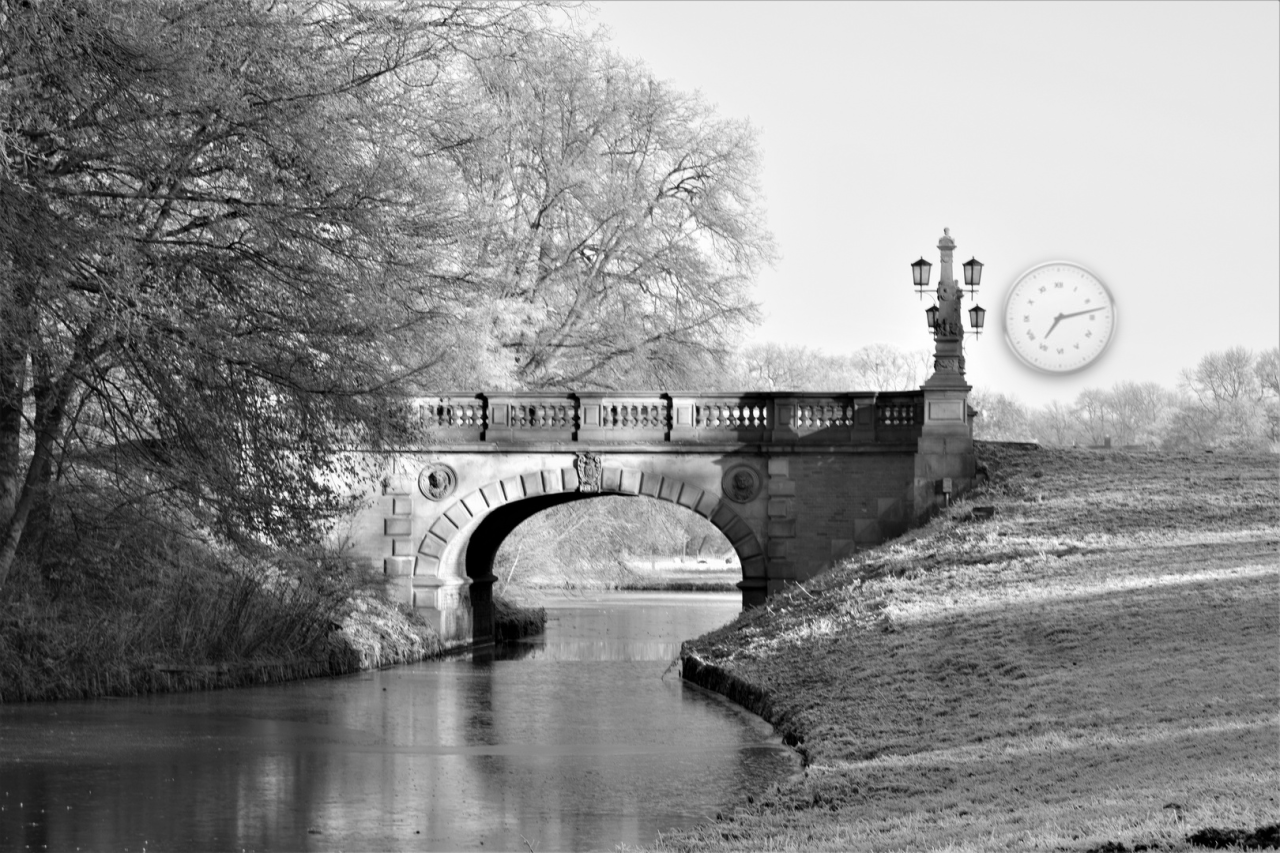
7:13
